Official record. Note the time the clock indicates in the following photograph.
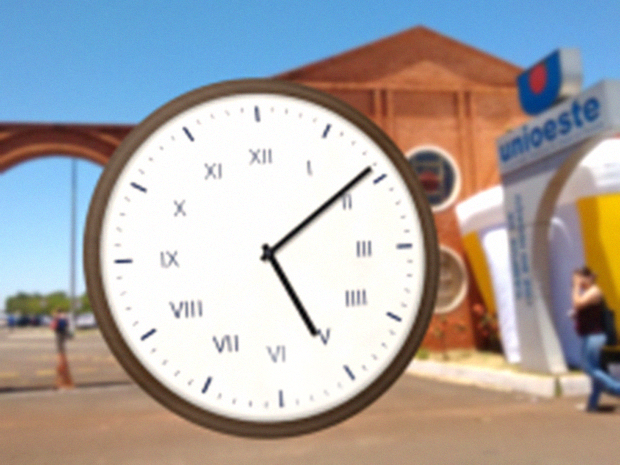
5:09
